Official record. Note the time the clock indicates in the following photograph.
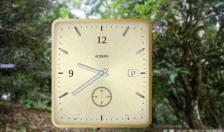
9:39
